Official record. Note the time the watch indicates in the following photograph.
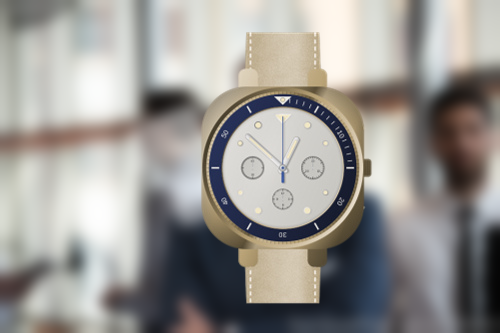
12:52
